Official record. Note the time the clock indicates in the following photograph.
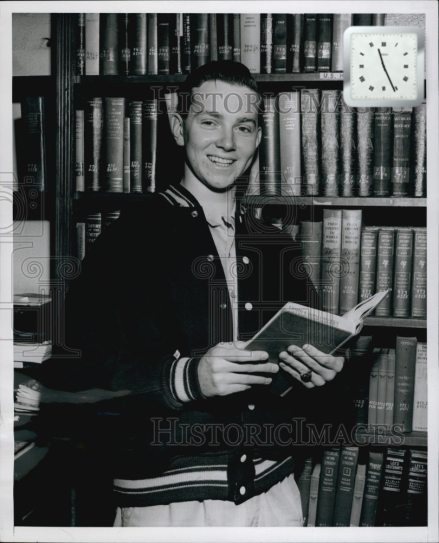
11:26
